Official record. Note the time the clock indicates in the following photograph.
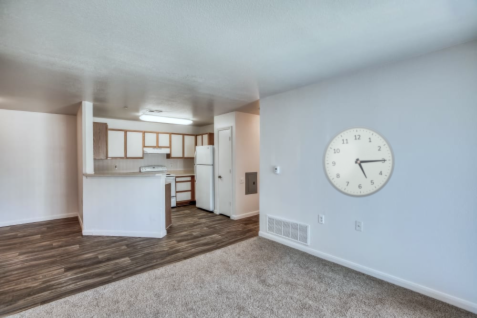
5:15
